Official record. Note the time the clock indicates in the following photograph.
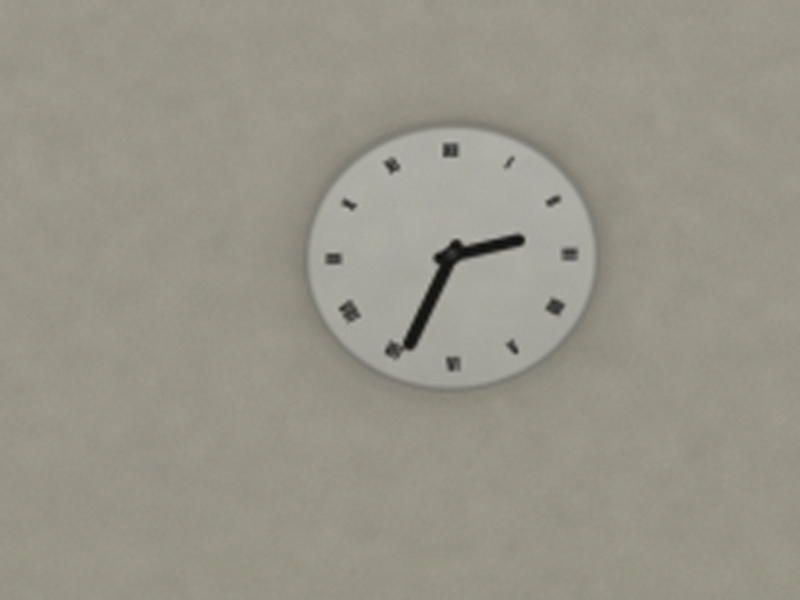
2:34
